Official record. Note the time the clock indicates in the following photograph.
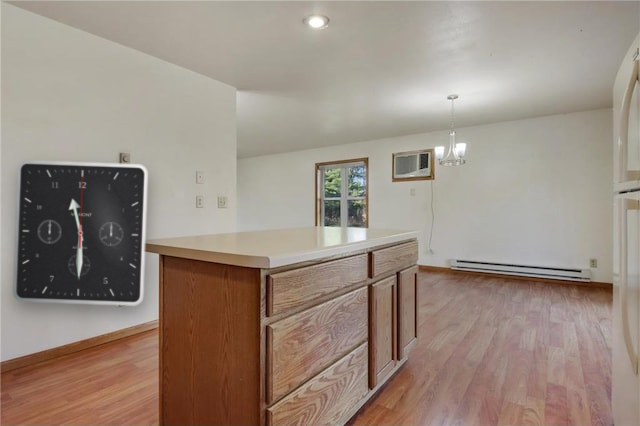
11:30
